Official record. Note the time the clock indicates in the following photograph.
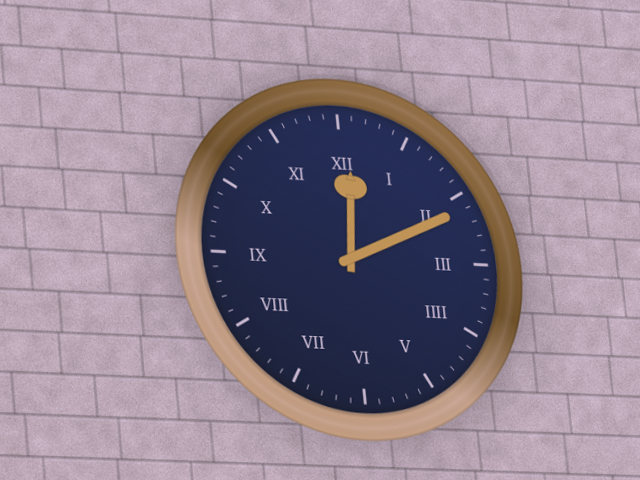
12:11
